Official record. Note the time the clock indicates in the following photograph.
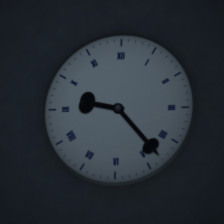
9:23
